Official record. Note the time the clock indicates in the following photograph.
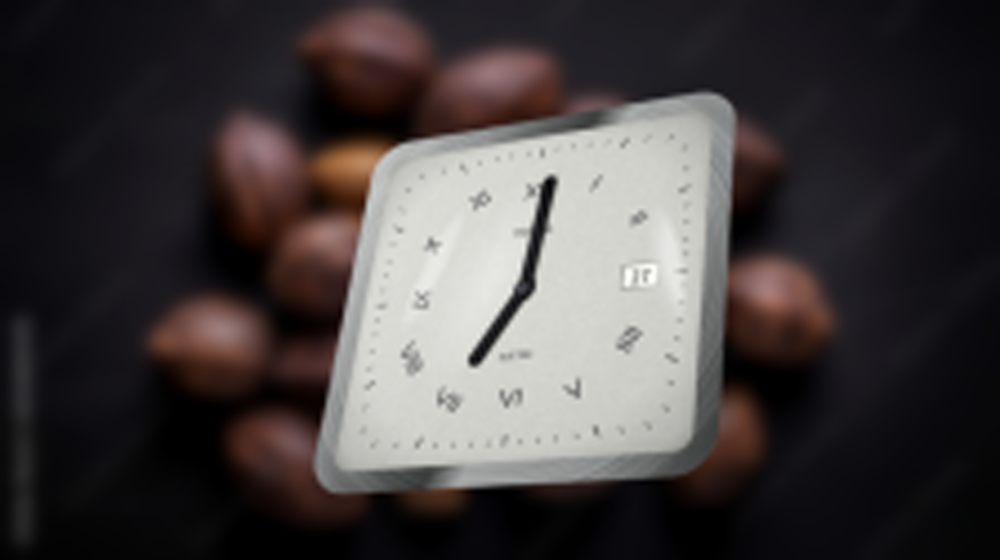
7:01
